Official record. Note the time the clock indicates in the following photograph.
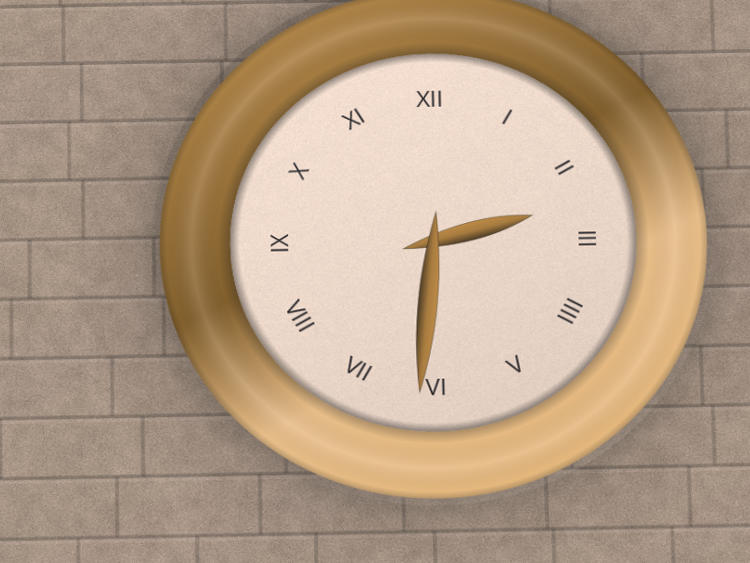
2:31
